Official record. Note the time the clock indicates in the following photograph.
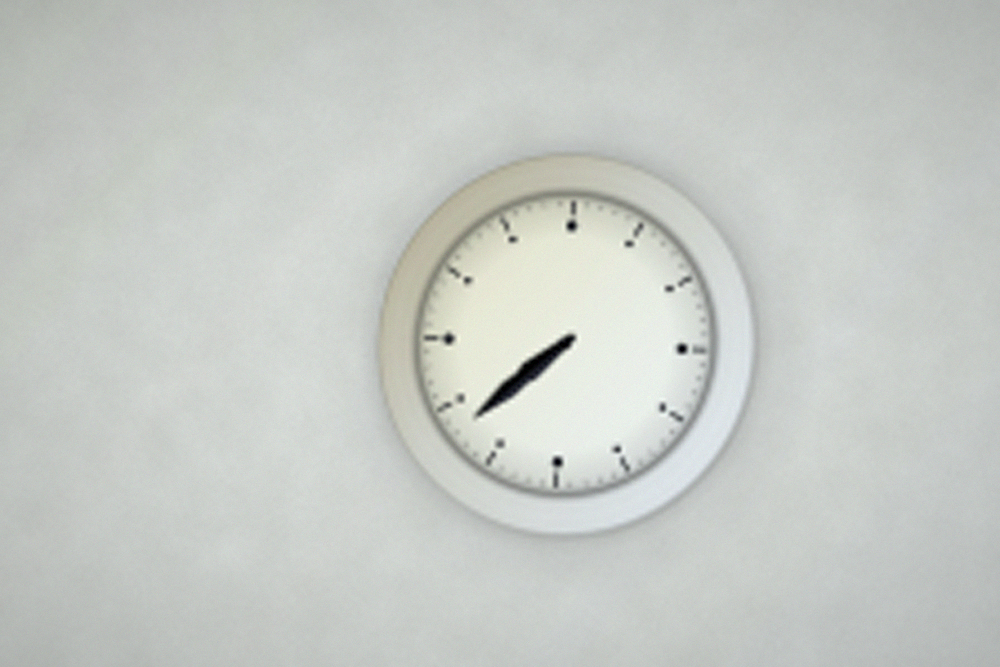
7:38
